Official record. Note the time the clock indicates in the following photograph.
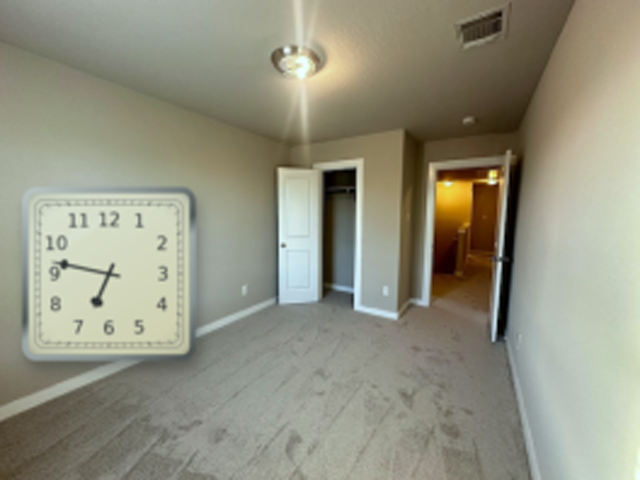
6:47
